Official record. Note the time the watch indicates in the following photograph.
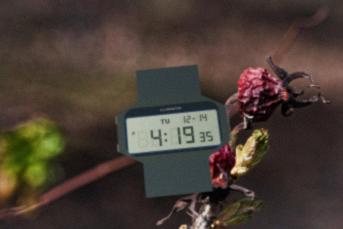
4:19:35
